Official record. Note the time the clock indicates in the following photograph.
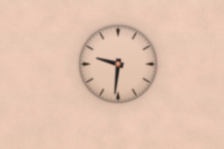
9:31
